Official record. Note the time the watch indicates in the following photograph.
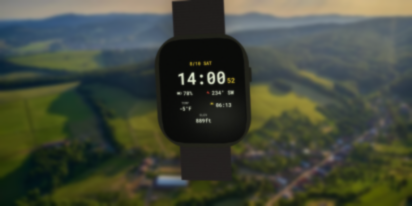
14:00
